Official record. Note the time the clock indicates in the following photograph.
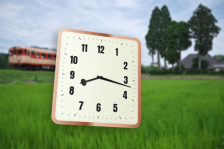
8:17
